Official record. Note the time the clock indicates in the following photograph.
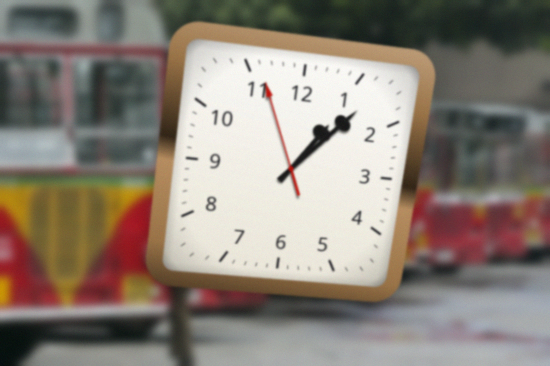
1:06:56
